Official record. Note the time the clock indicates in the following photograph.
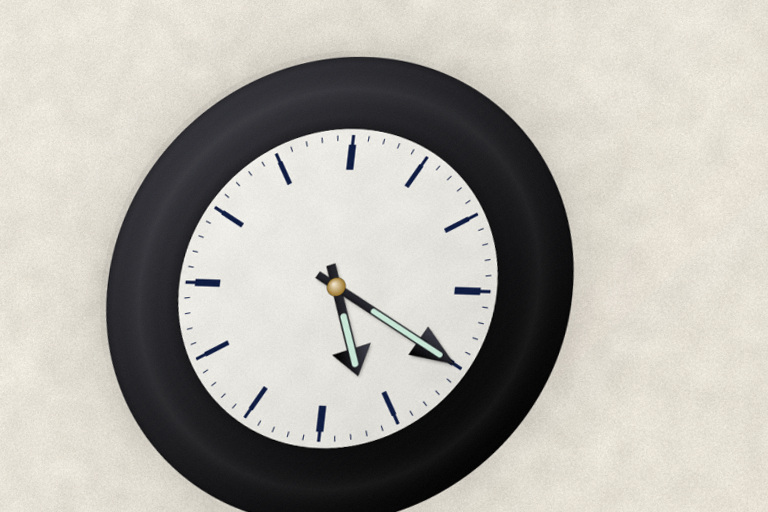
5:20
